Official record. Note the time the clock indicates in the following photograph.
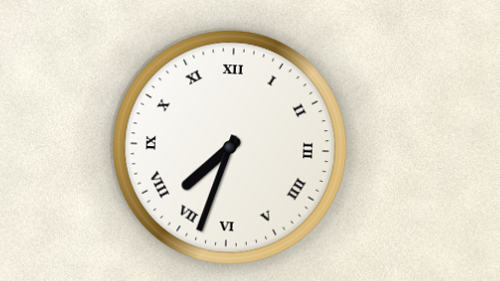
7:33
